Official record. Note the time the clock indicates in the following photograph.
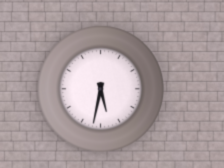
5:32
